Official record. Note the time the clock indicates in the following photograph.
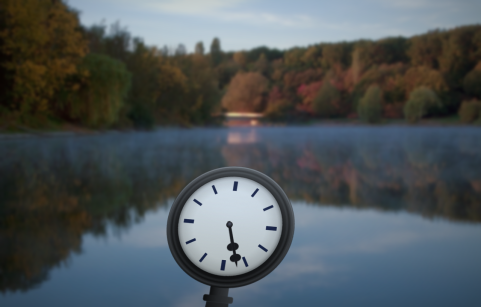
5:27
